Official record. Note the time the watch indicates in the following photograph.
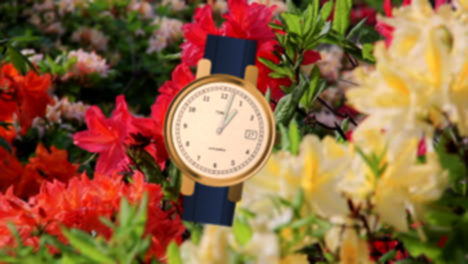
1:02
